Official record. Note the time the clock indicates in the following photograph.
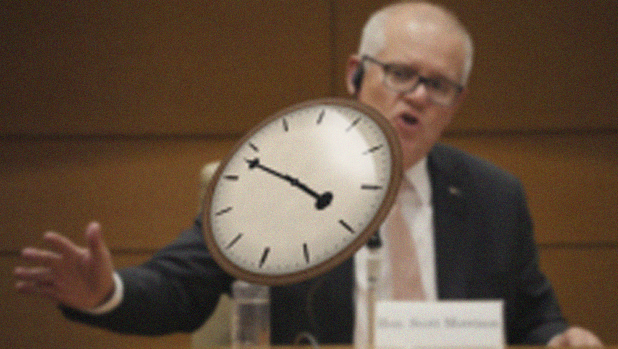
3:48
